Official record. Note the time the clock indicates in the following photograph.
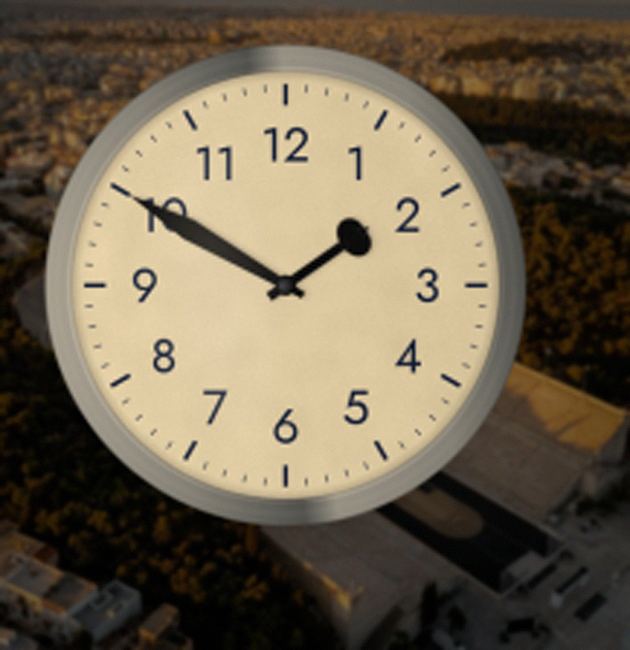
1:50
